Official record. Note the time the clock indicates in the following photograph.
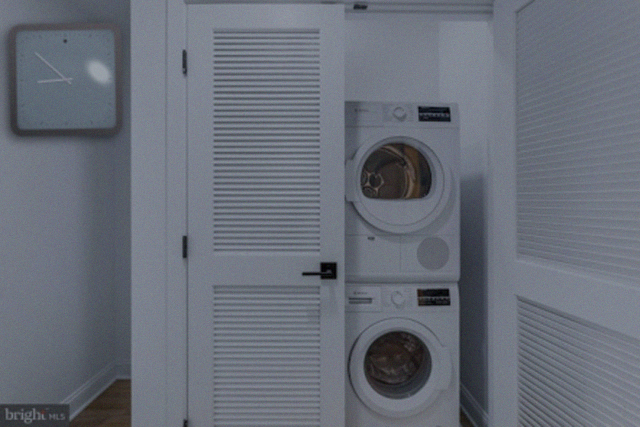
8:52
